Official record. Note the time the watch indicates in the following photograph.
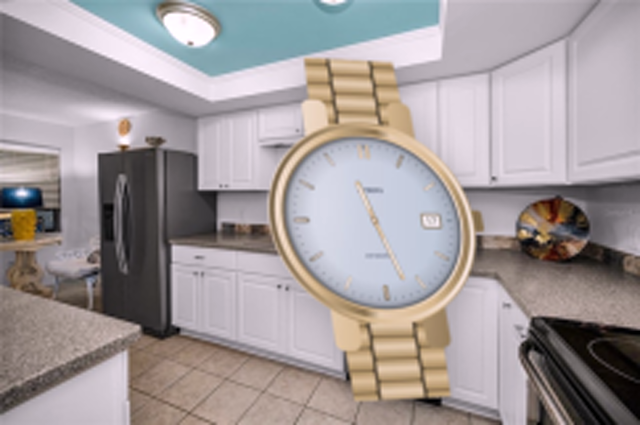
11:27
